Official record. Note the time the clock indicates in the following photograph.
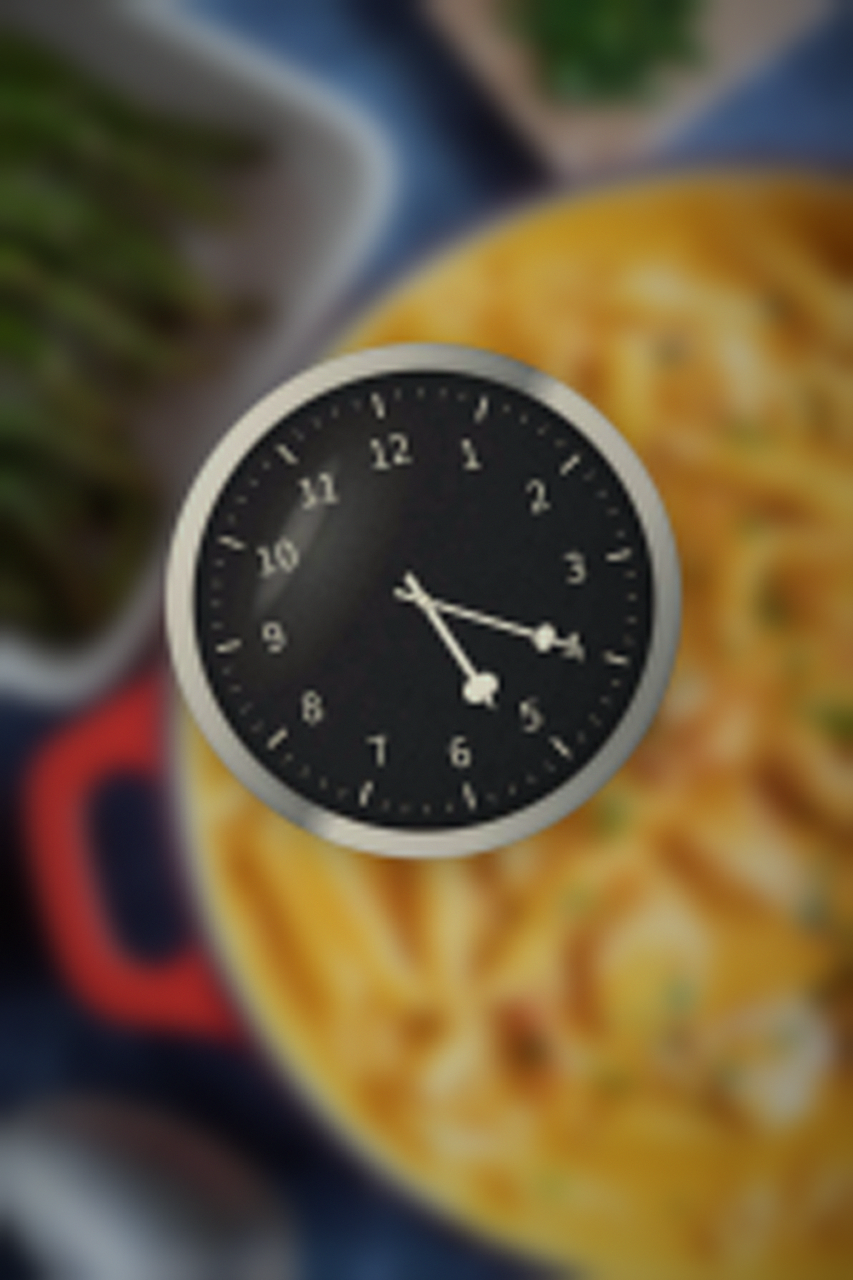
5:20
